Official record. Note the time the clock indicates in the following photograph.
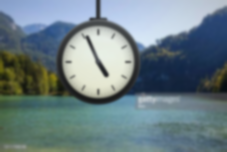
4:56
